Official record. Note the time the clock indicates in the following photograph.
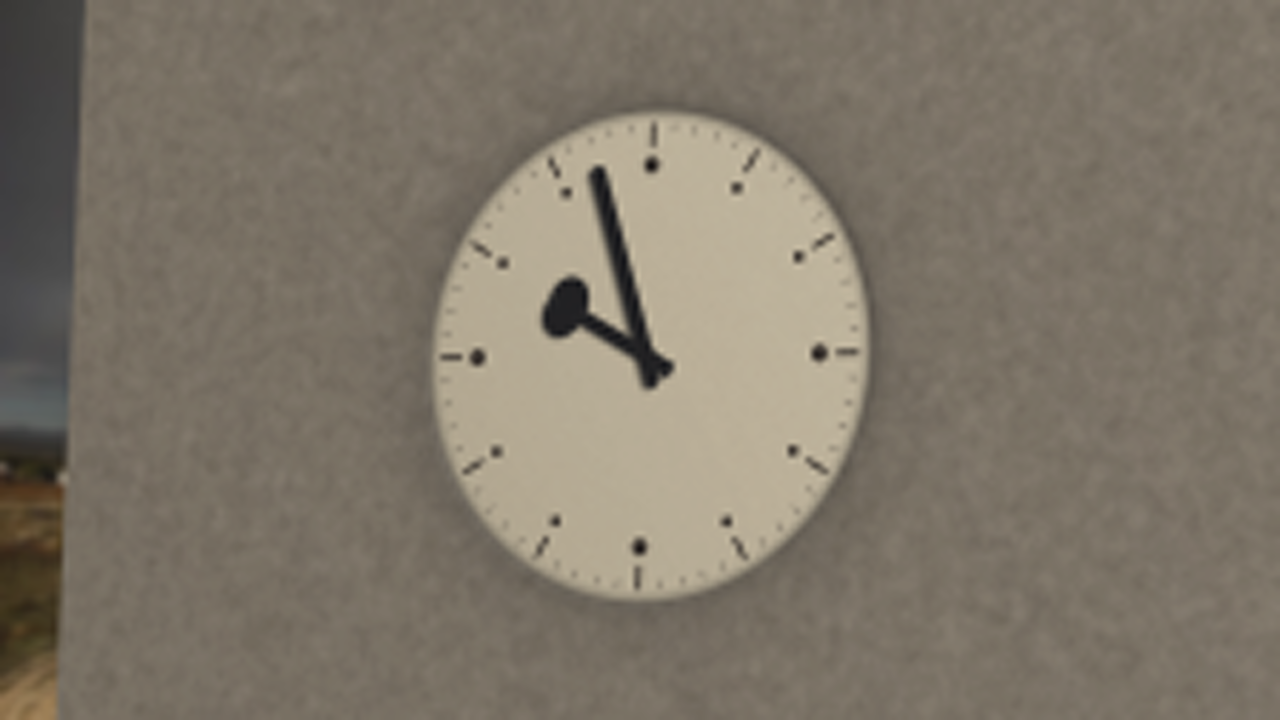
9:57
